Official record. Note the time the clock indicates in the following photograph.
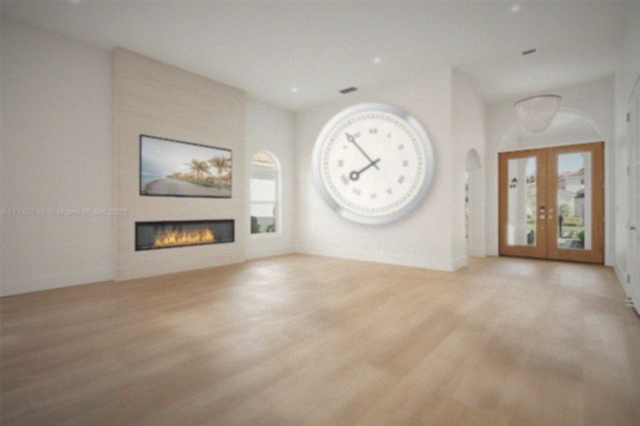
7:53
